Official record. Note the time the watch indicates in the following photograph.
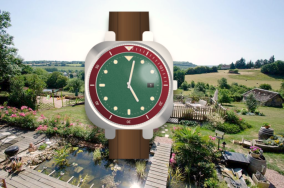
5:02
